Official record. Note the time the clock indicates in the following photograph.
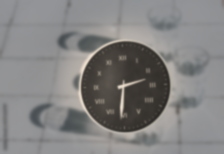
2:31
